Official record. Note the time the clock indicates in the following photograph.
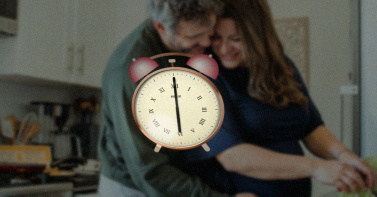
6:00
